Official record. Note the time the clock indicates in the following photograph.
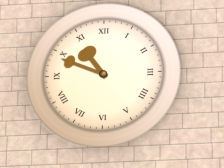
10:49
